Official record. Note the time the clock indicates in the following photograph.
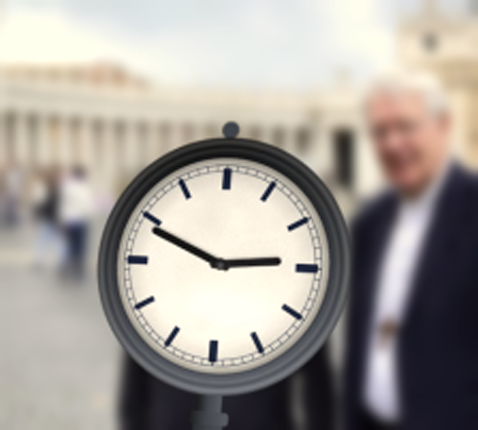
2:49
